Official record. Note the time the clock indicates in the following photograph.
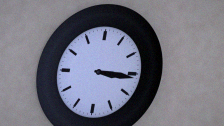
3:16
